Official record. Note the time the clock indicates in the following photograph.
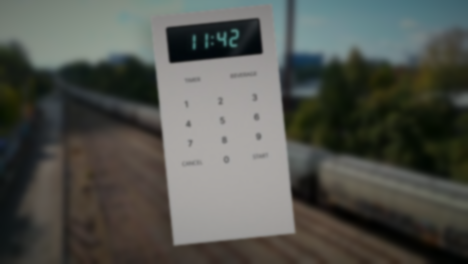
11:42
